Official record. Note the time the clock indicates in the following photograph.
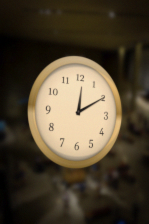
12:10
